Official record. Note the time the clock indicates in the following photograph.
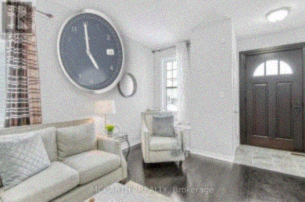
5:00
